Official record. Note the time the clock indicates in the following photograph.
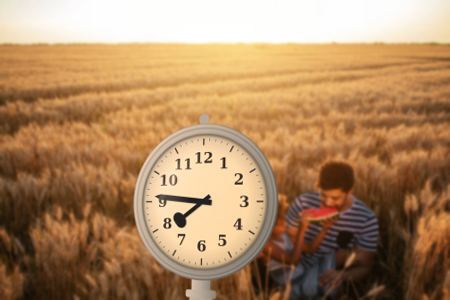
7:46
